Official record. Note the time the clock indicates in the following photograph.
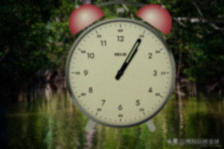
1:05
